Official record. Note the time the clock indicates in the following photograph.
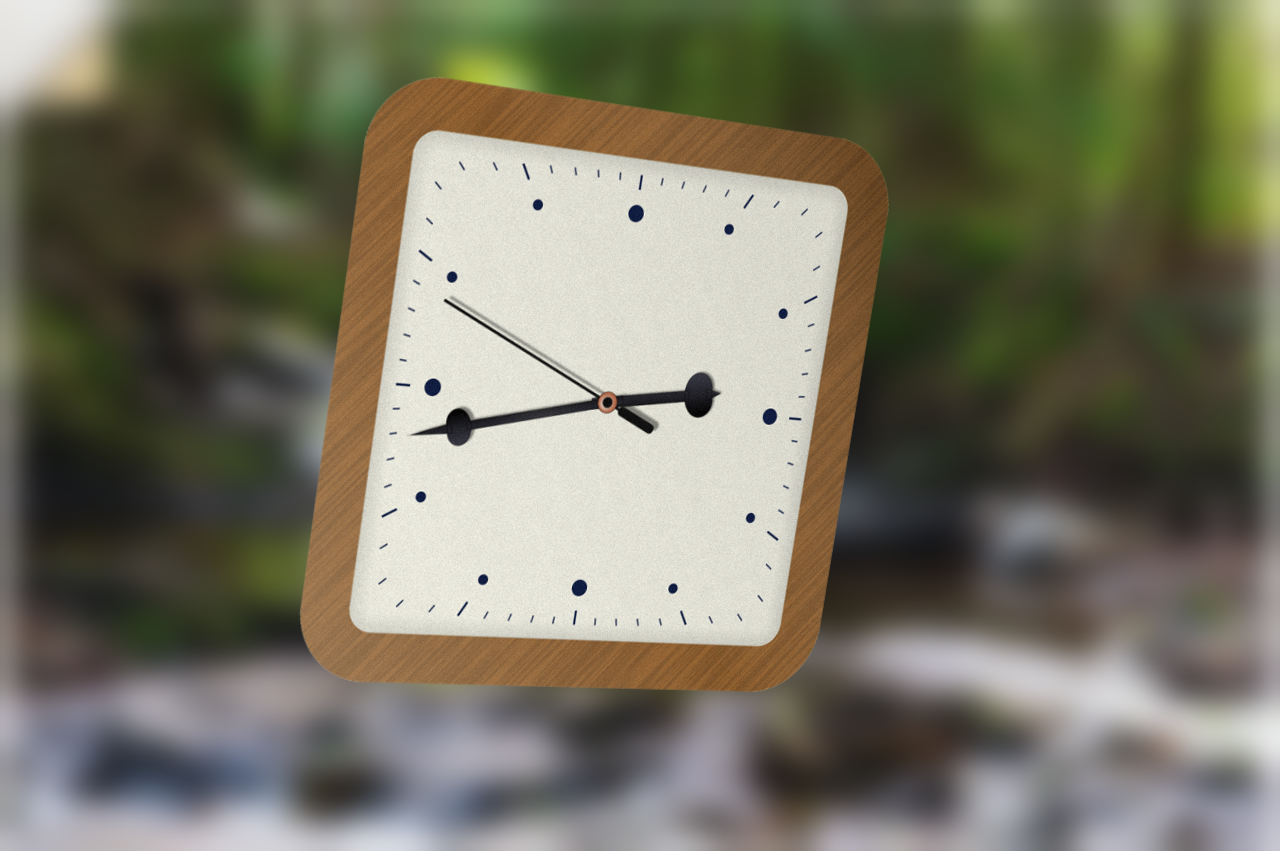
2:42:49
